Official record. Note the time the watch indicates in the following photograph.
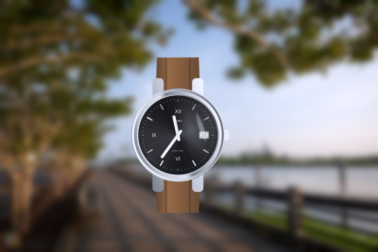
11:36
